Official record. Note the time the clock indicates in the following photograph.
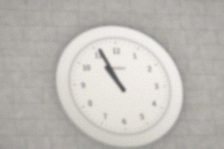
10:56
